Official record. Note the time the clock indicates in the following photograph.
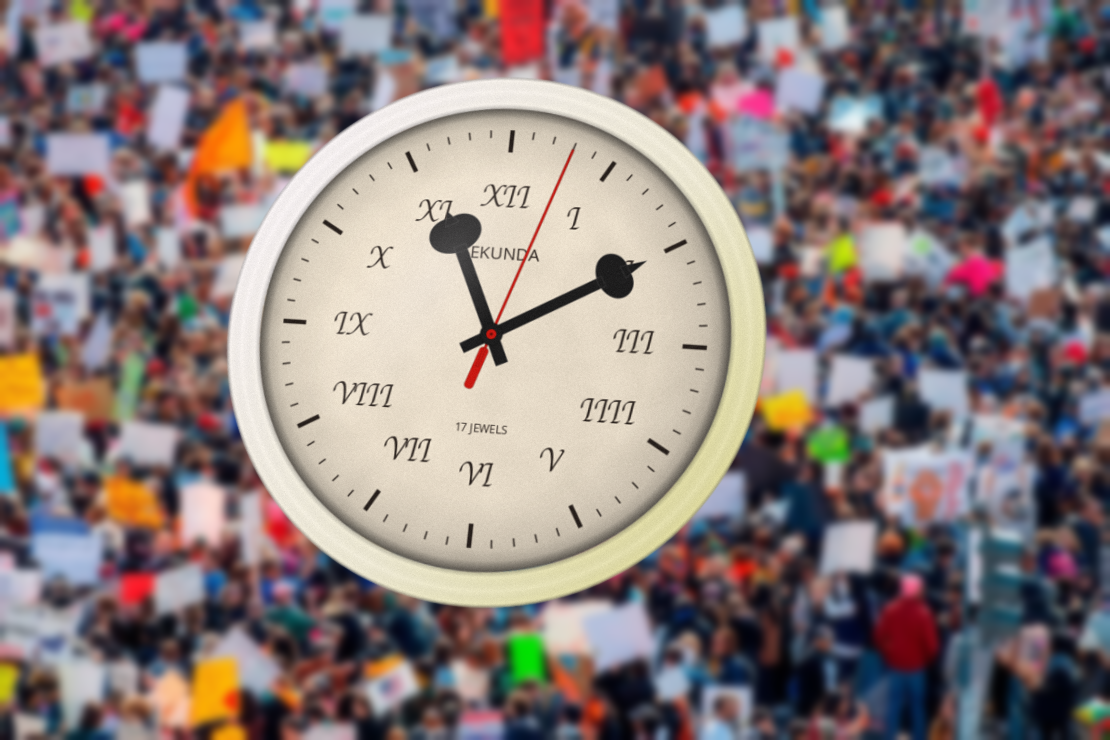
11:10:03
